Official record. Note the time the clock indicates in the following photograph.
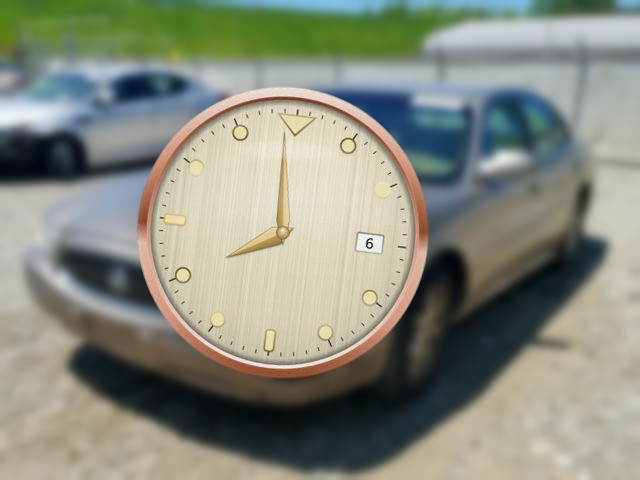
7:59
